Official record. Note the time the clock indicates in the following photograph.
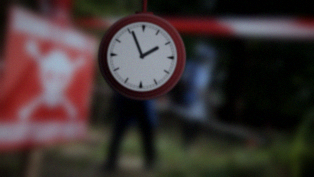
1:56
